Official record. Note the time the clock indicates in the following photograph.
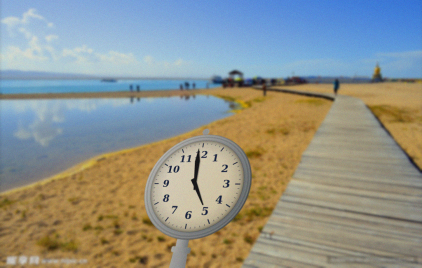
4:59
